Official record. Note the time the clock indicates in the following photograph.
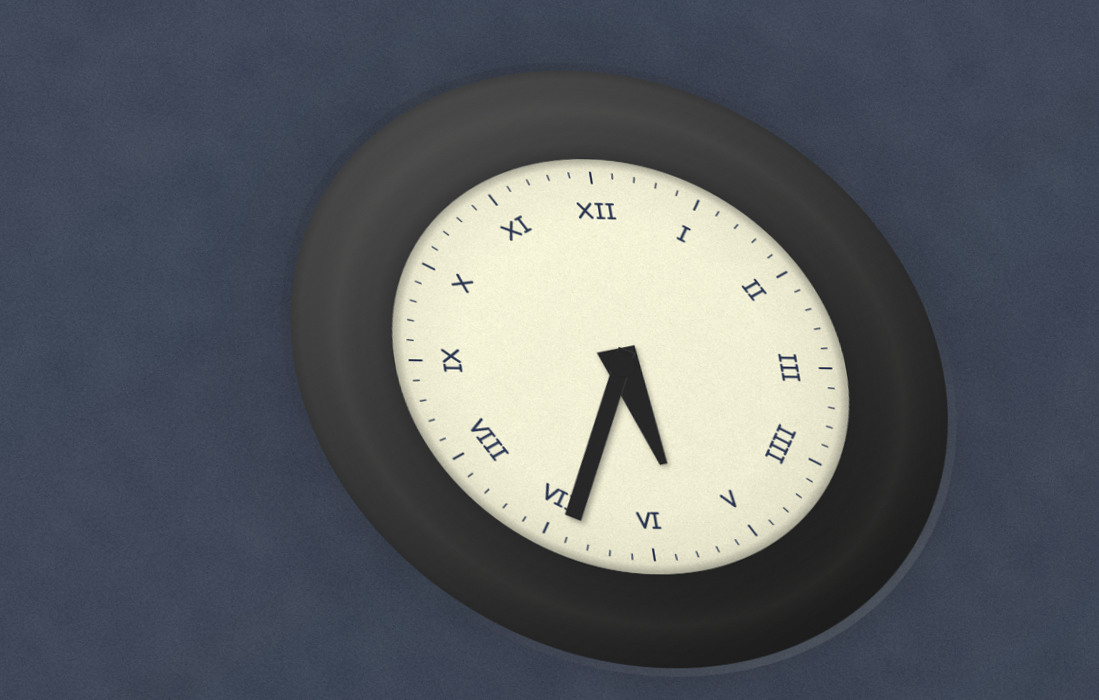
5:34
